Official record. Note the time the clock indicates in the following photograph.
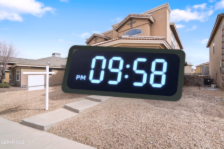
9:58
